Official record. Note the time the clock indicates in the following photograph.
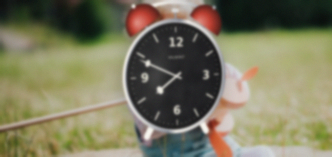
7:49
